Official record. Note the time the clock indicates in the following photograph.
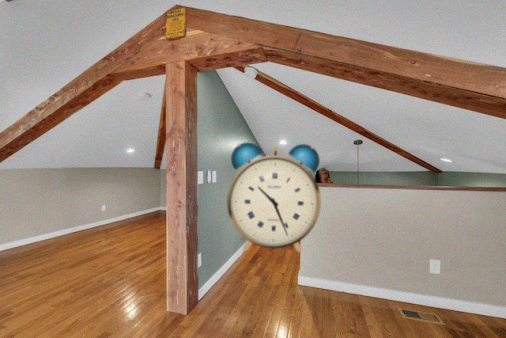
10:26
